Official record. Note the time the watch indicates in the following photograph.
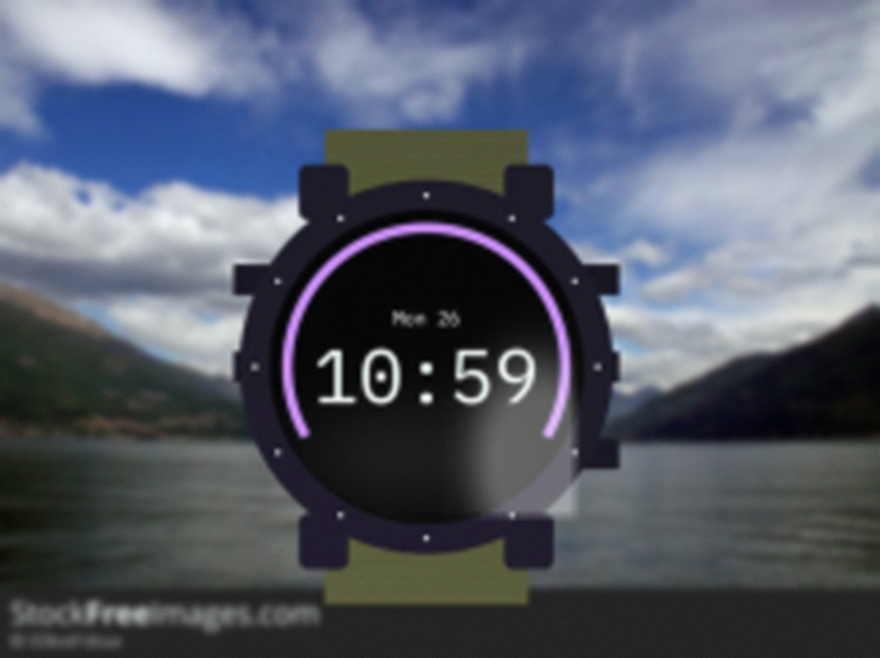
10:59
